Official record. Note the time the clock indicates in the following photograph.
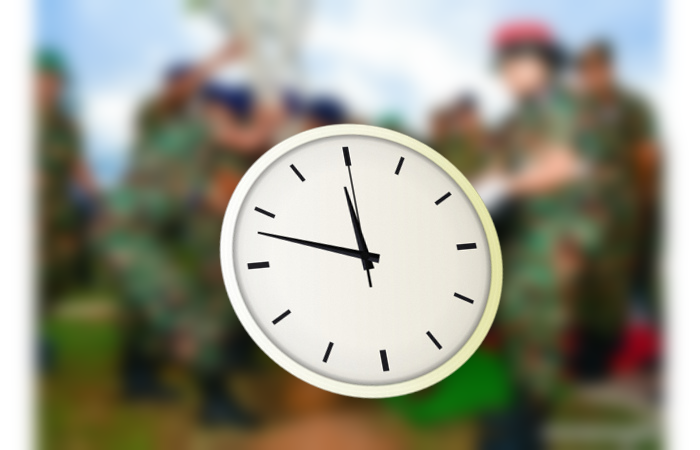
11:48:00
